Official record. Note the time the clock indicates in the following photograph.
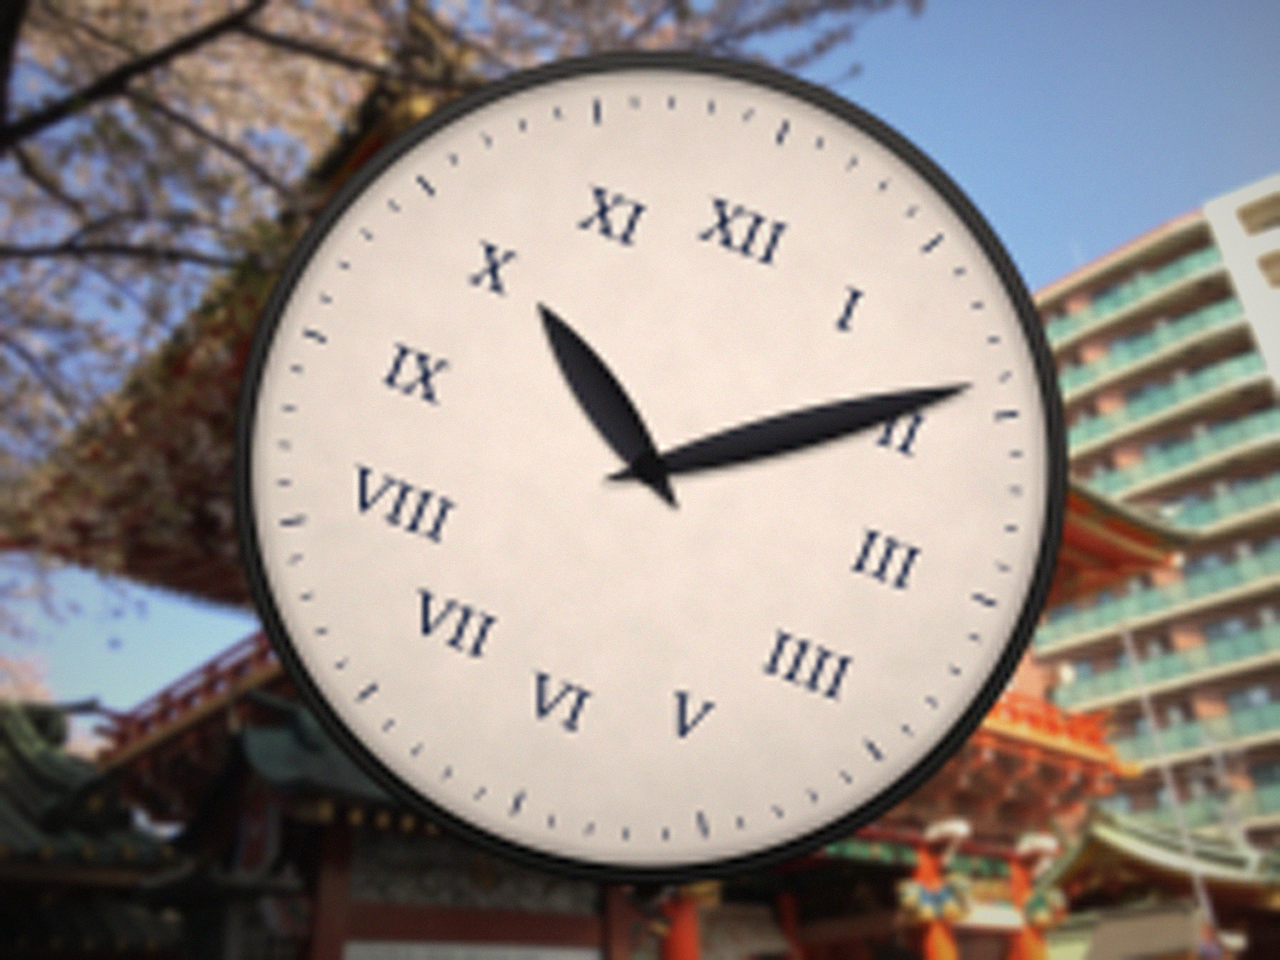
10:09
